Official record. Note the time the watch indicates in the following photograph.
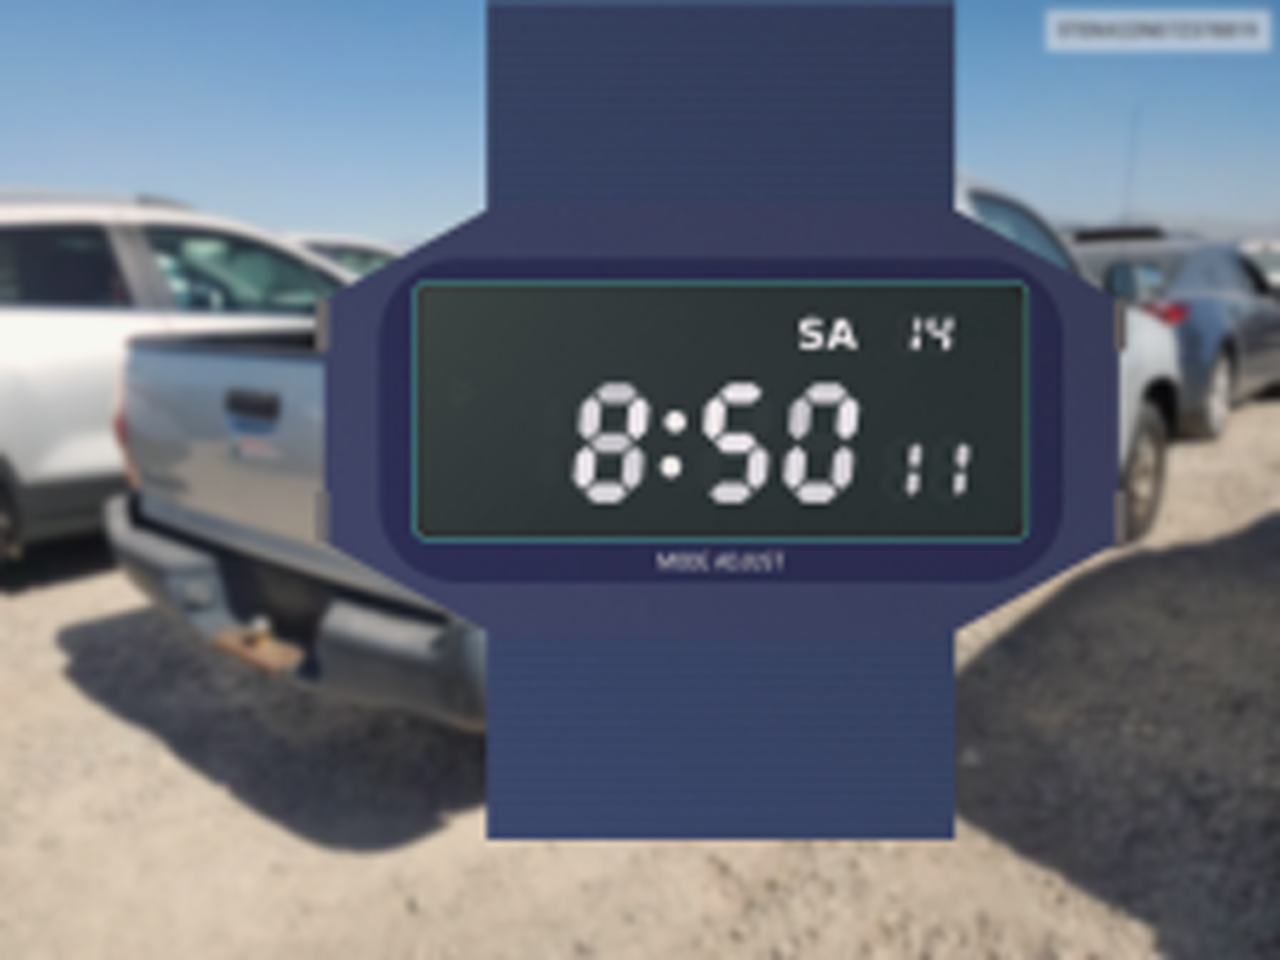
8:50:11
